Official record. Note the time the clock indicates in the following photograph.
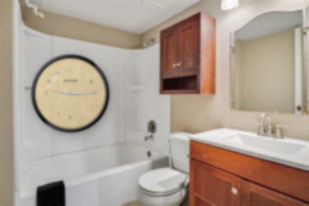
9:15
